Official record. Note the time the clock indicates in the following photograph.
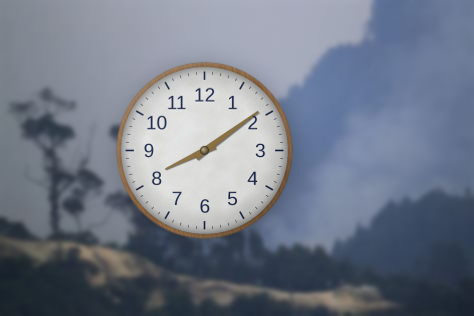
8:09
